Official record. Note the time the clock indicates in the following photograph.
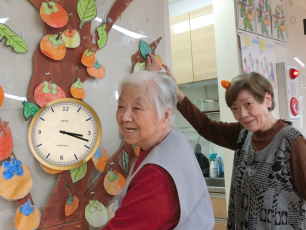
3:18
